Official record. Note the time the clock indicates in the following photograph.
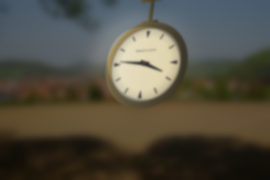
3:46
